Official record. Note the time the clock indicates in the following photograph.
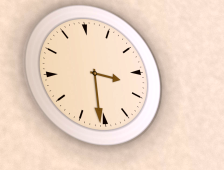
3:31
